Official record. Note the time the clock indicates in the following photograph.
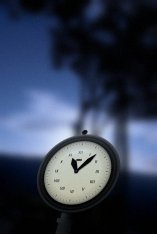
11:07
